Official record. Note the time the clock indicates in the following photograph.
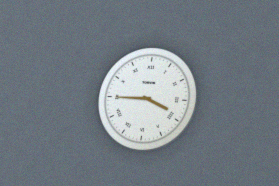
3:45
